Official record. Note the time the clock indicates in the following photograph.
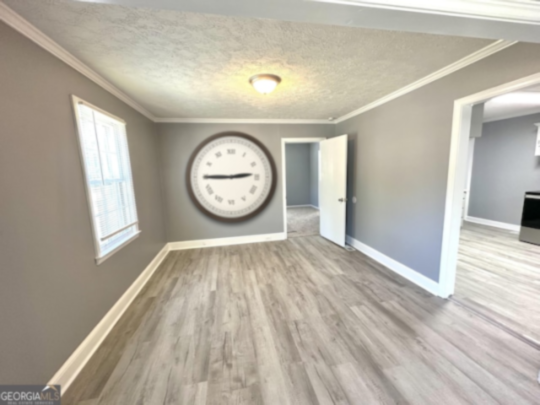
2:45
